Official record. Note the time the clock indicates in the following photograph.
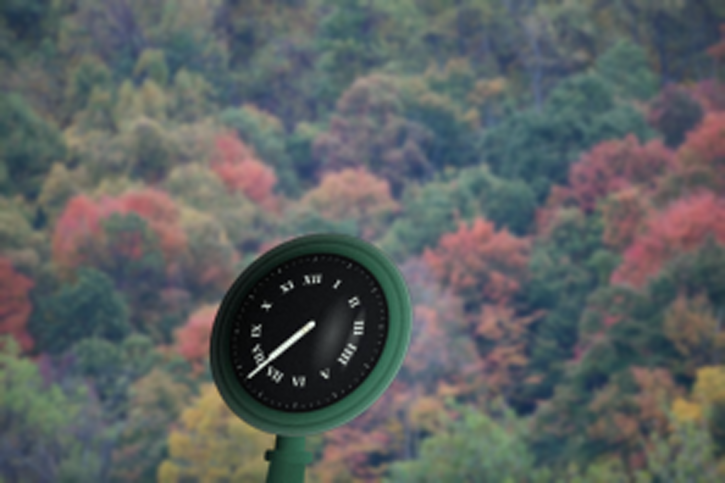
7:38
